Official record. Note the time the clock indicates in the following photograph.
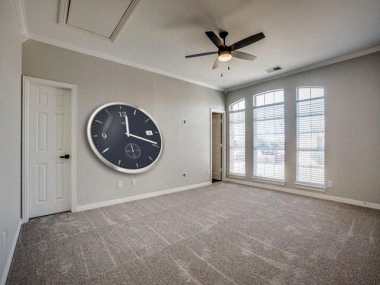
12:19
